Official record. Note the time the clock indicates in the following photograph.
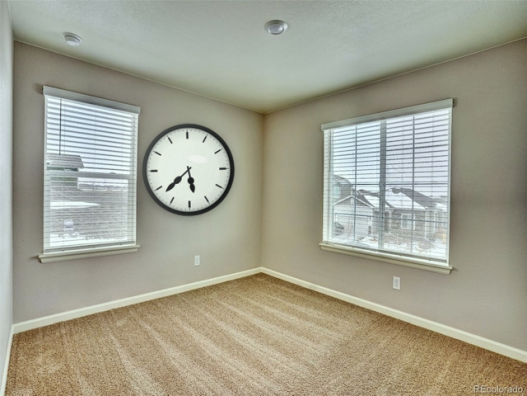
5:38
